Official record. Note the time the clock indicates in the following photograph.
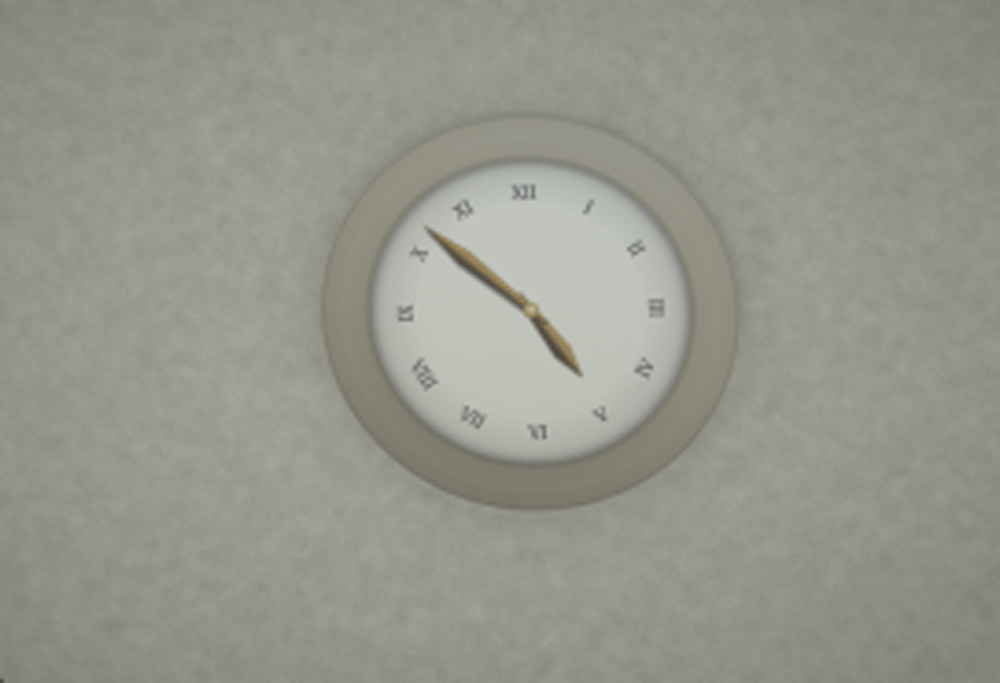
4:52
